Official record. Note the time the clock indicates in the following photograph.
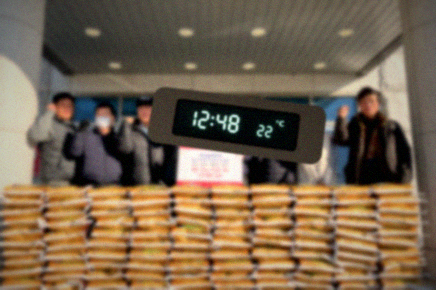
12:48
